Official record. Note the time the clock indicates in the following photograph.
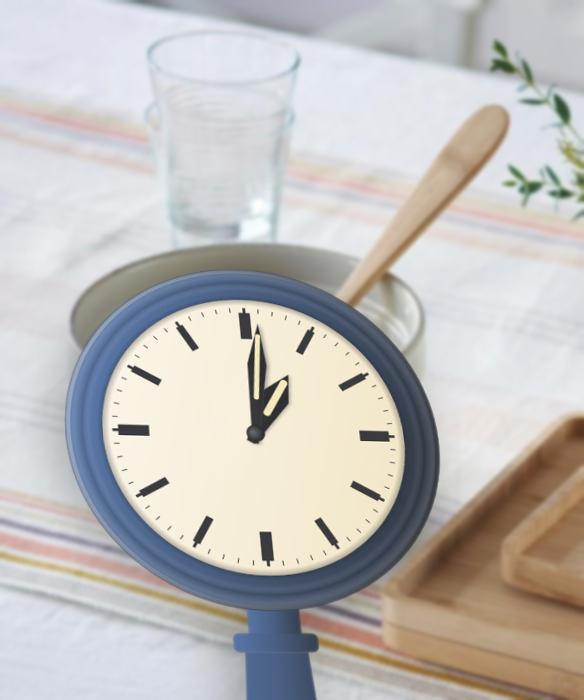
1:01
